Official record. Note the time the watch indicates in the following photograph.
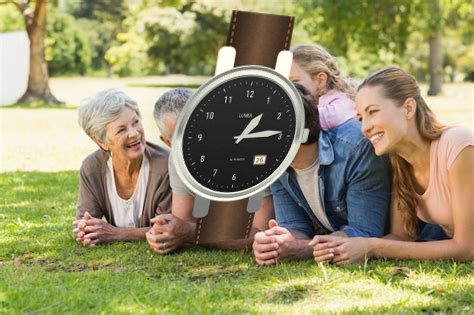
1:14
